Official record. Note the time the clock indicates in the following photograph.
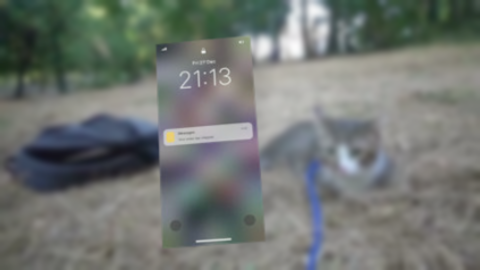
21:13
